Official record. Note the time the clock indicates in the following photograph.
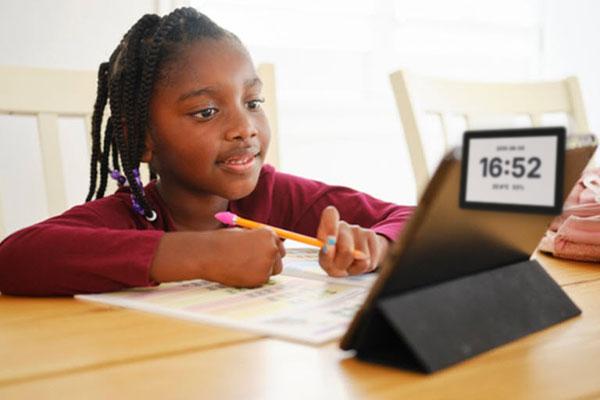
16:52
